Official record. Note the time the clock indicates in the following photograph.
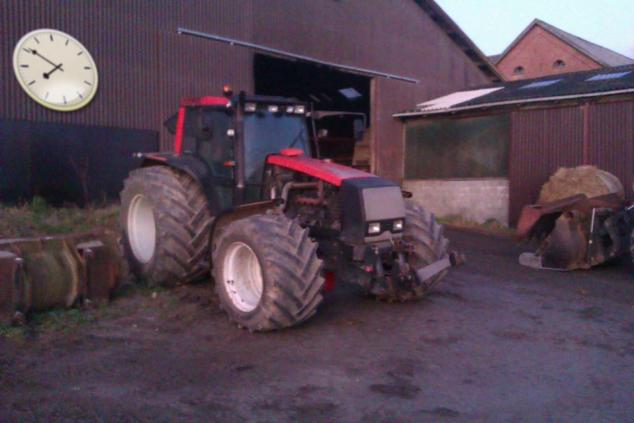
7:51
